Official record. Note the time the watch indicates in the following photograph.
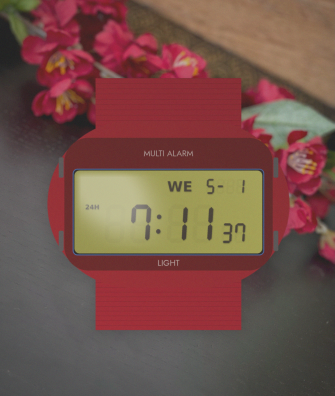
7:11:37
